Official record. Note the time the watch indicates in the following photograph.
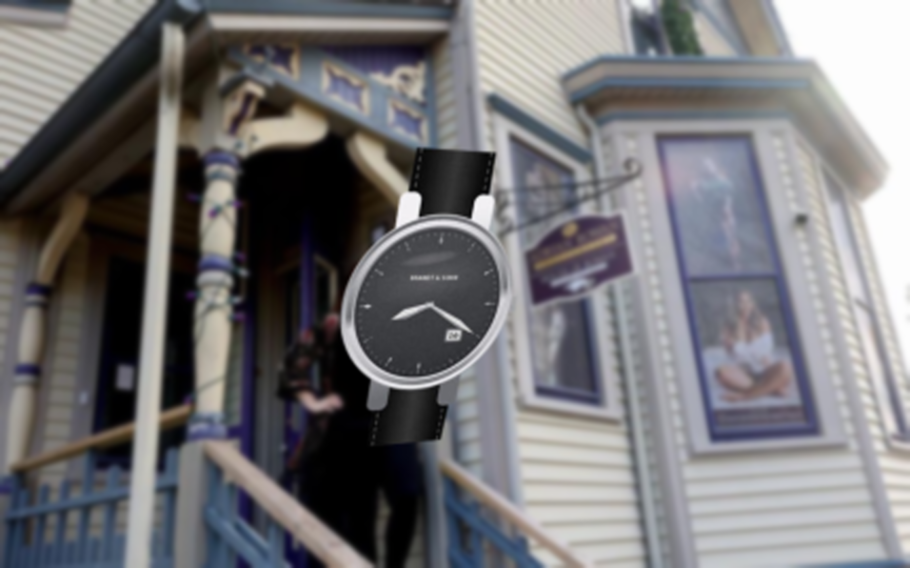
8:20
